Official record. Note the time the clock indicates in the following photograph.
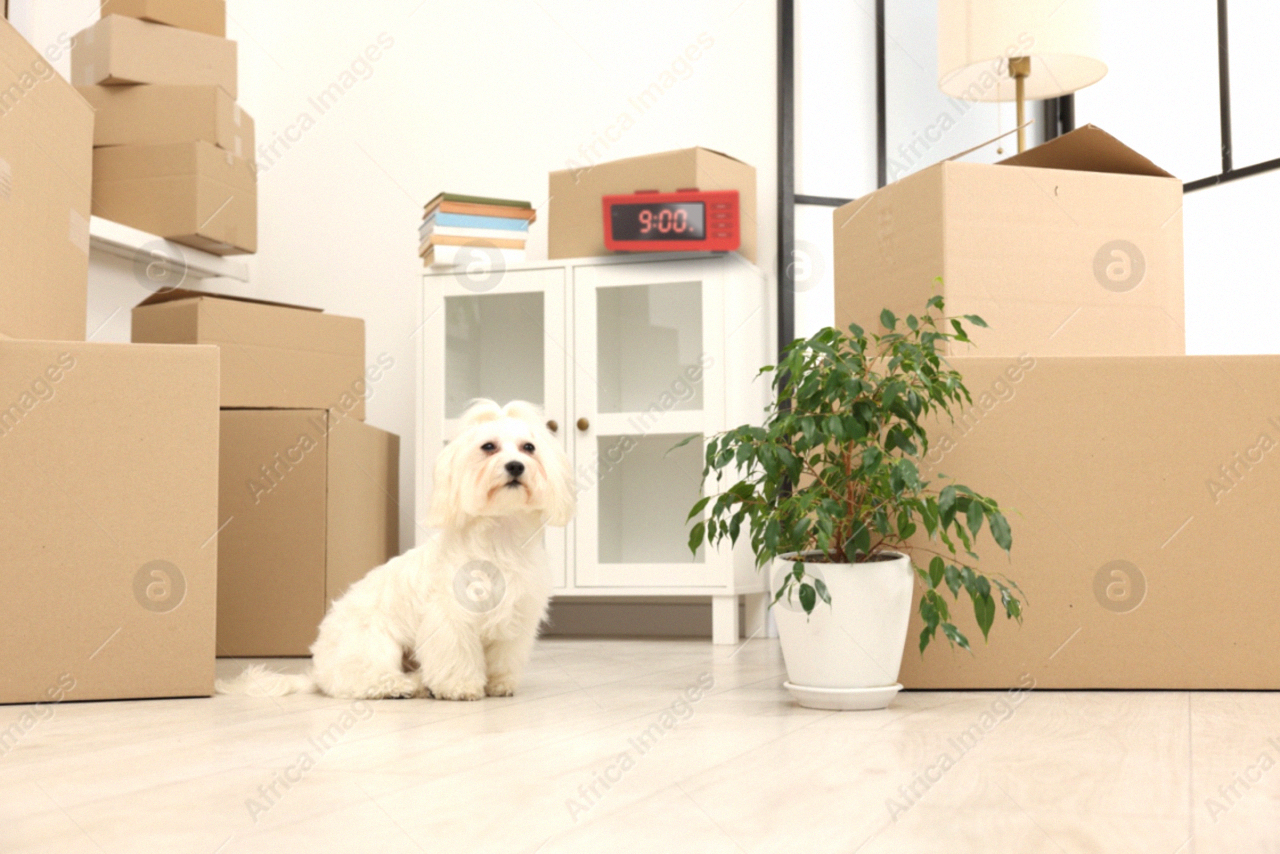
9:00
